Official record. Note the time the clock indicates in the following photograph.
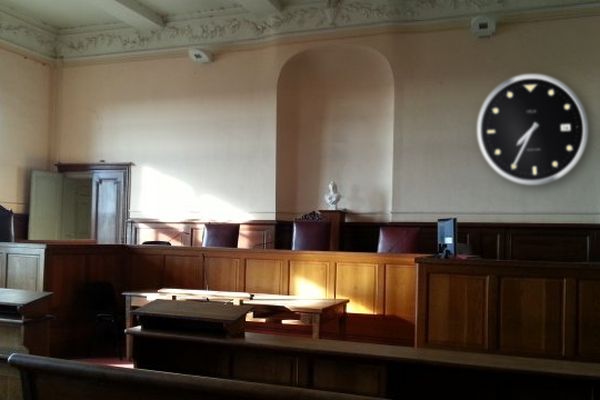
7:35
